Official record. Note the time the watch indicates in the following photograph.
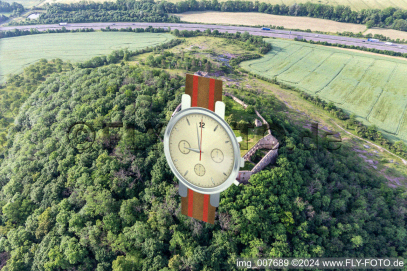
8:58
